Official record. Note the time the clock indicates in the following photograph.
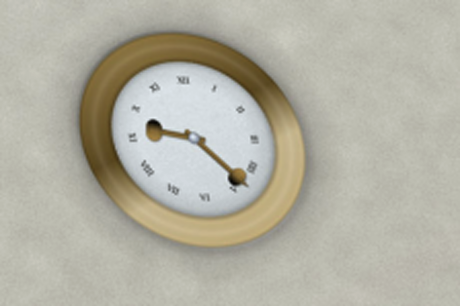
9:23
